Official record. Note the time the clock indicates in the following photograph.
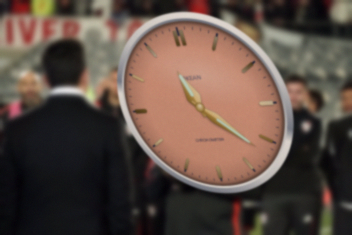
11:22
